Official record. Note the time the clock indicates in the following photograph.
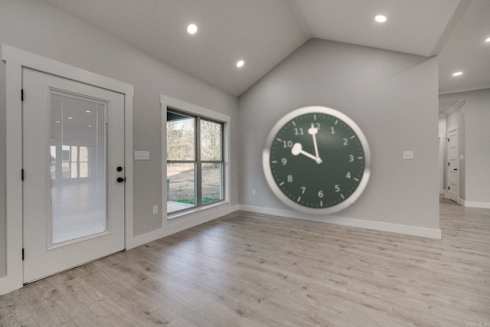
9:59
